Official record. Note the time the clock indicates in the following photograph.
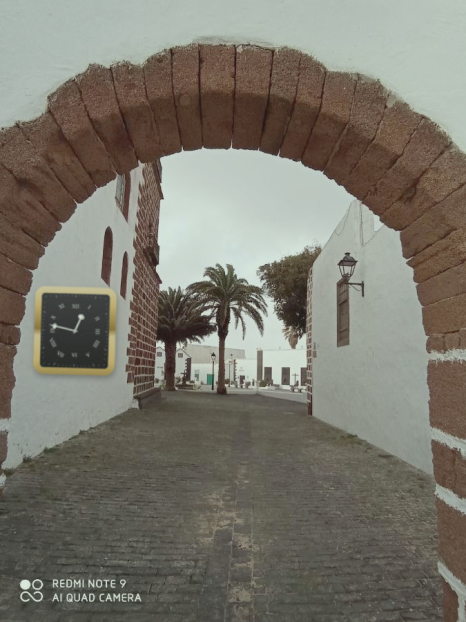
12:47
